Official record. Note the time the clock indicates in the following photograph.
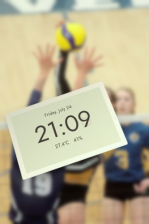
21:09
